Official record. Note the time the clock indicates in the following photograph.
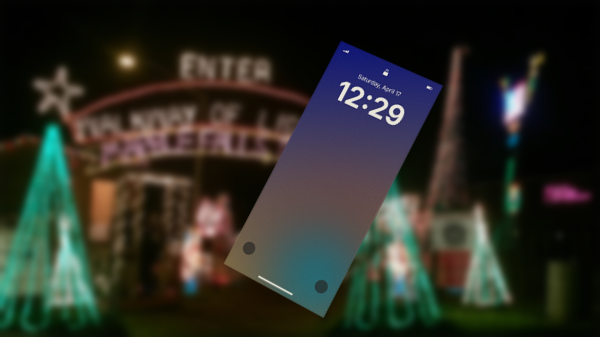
12:29
